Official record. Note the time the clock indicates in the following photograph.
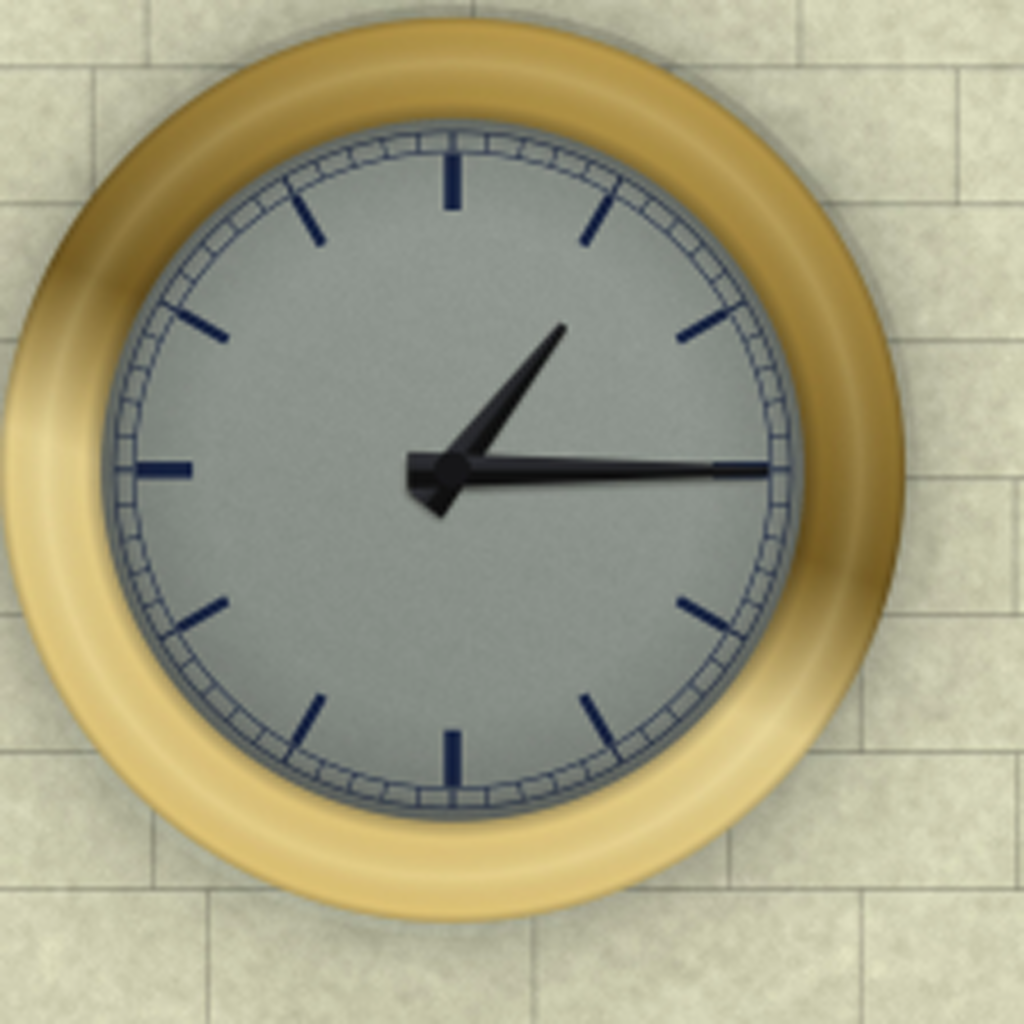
1:15
